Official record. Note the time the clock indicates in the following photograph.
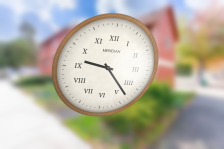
9:23
